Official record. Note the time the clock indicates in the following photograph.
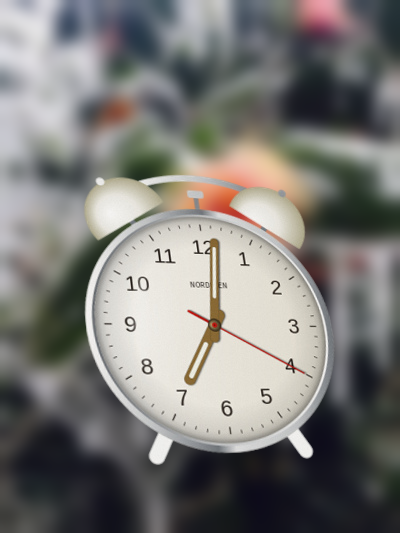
7:01:20
